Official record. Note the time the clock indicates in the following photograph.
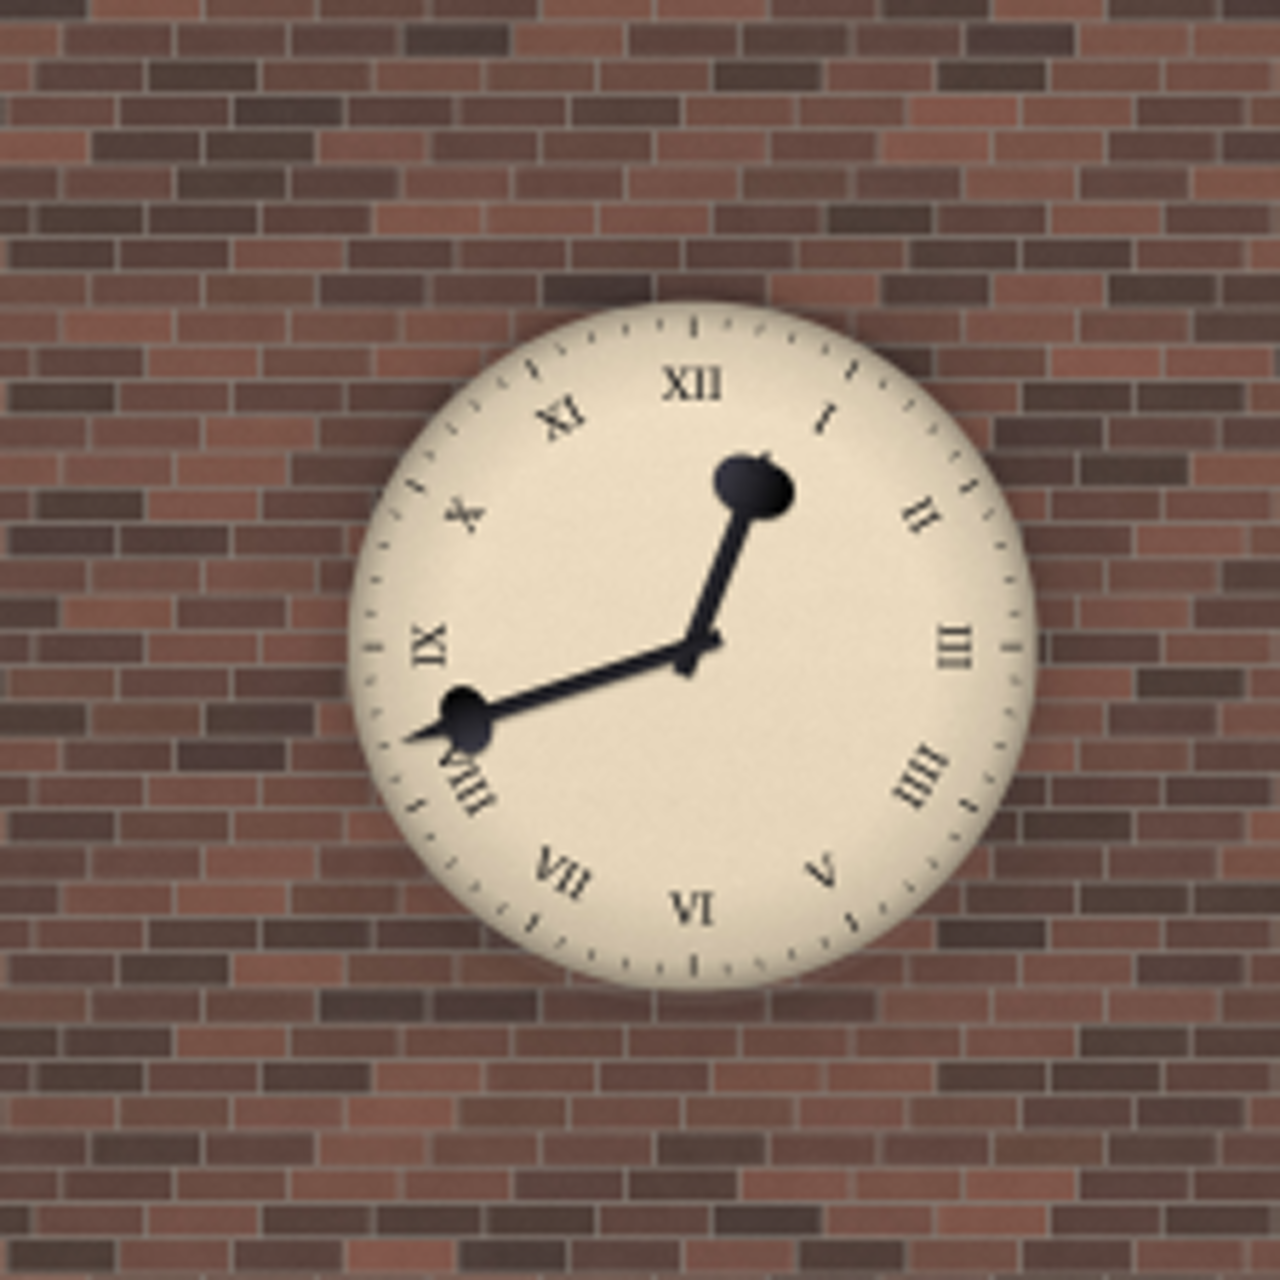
12:42
